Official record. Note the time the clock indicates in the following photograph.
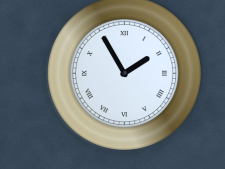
1:55
